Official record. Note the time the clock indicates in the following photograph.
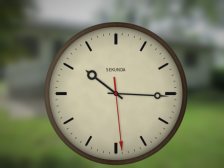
10:15:29
